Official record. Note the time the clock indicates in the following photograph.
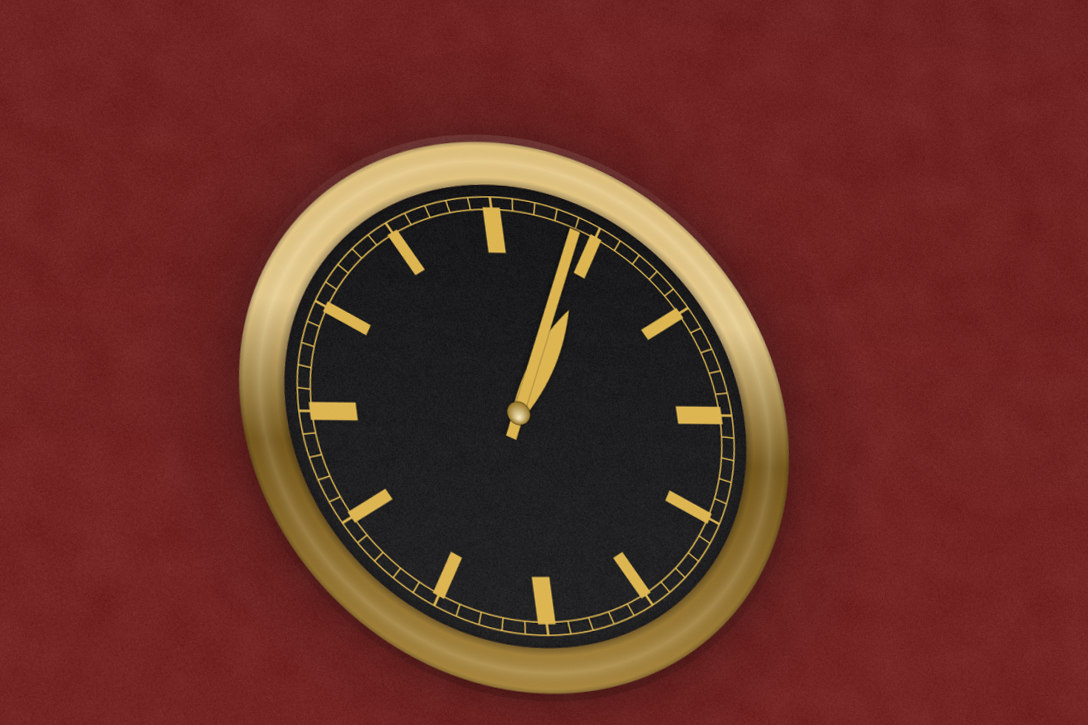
1:04
